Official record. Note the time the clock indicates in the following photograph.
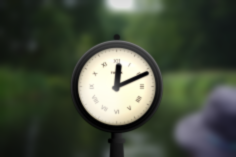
12:11
